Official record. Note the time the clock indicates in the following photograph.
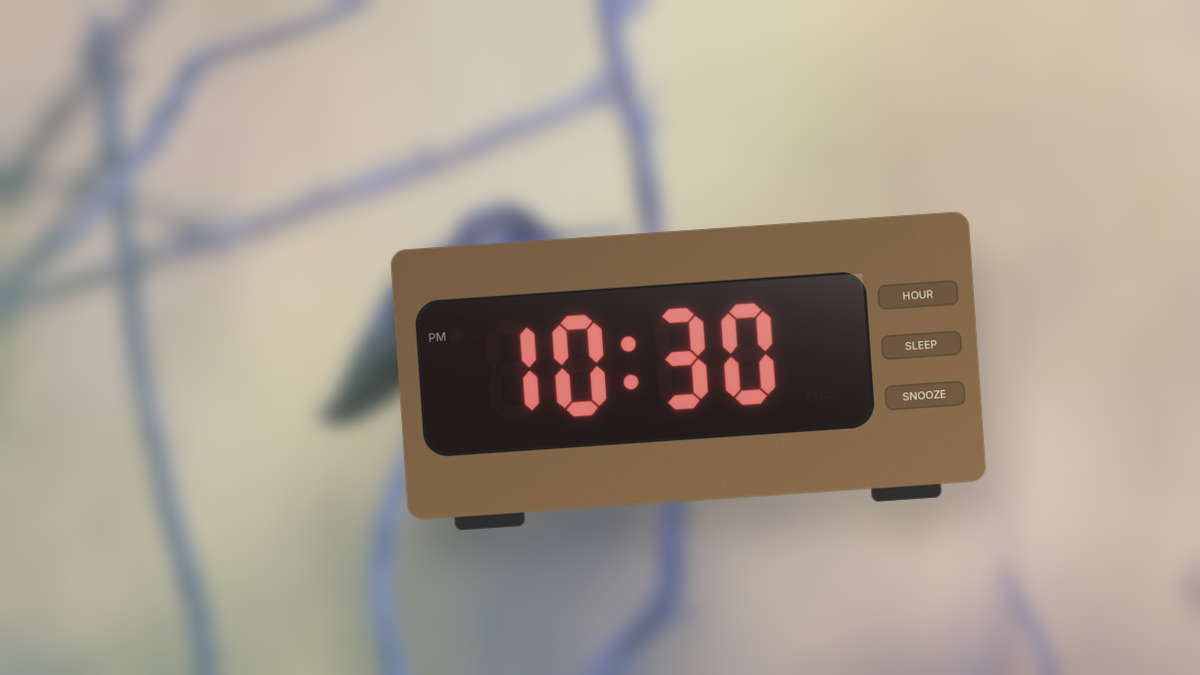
10:30
